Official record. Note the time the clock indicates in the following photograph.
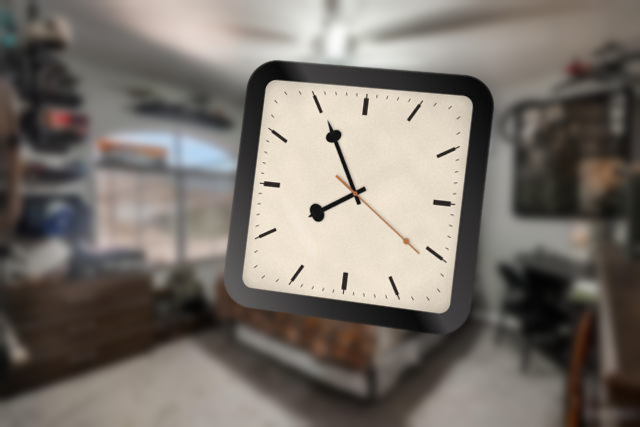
7:55:21
